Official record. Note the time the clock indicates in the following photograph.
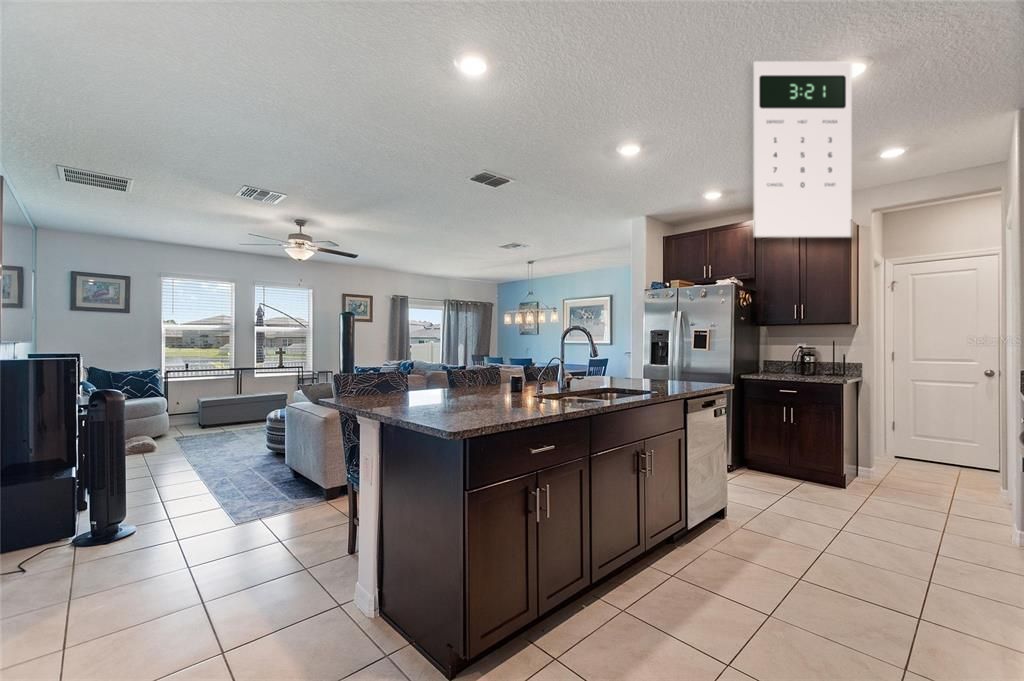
3:21
